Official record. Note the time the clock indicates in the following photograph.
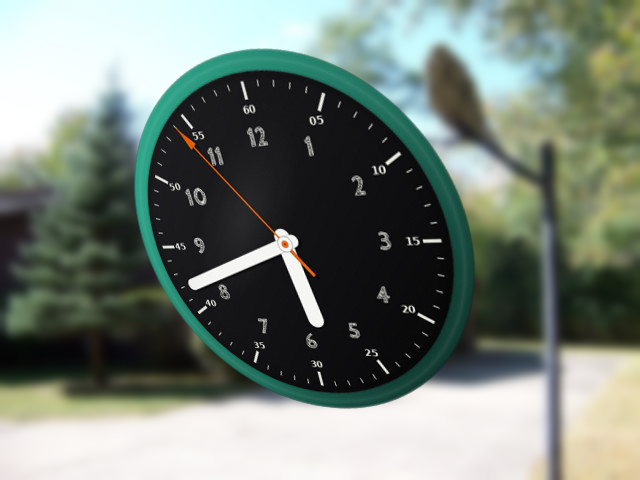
5:41:54
